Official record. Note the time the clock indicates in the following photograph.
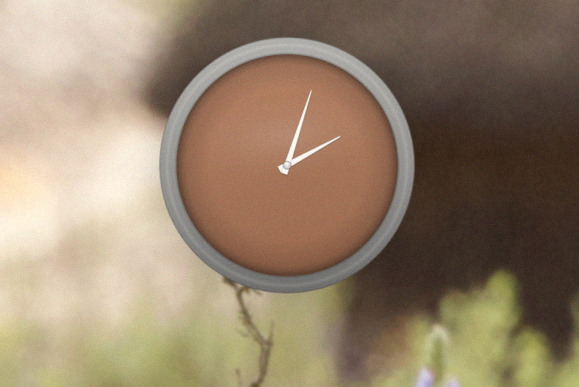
2:03
